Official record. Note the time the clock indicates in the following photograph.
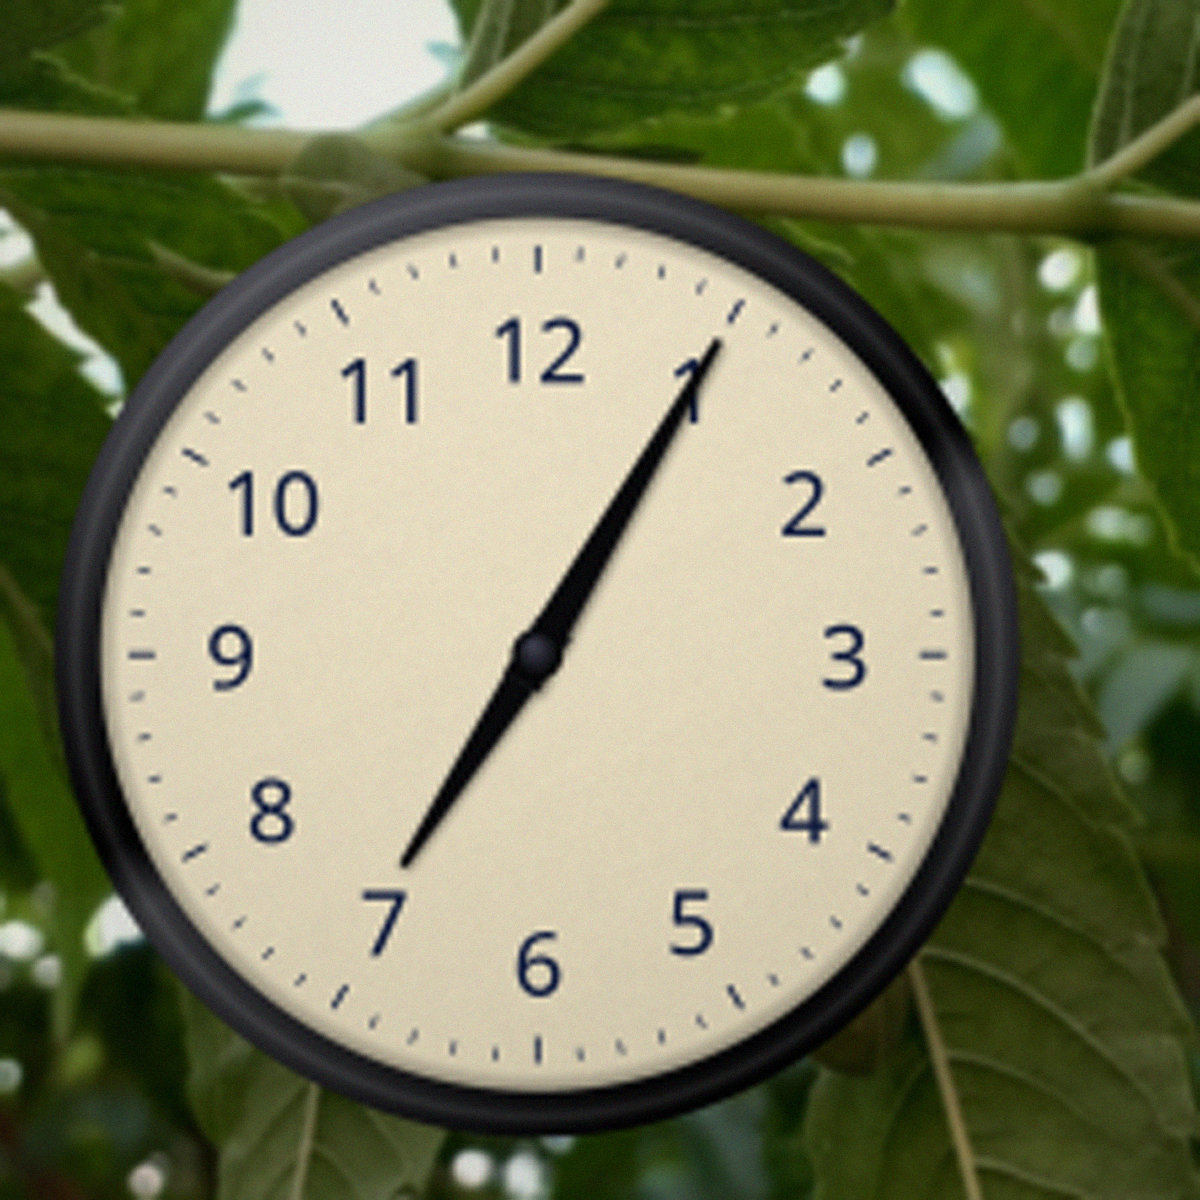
7:05
